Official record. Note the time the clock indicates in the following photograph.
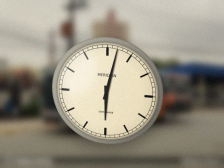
6:02
